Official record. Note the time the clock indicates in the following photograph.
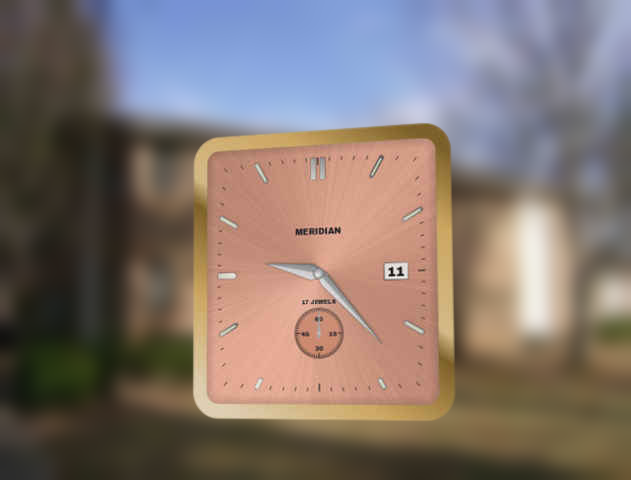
9:23
